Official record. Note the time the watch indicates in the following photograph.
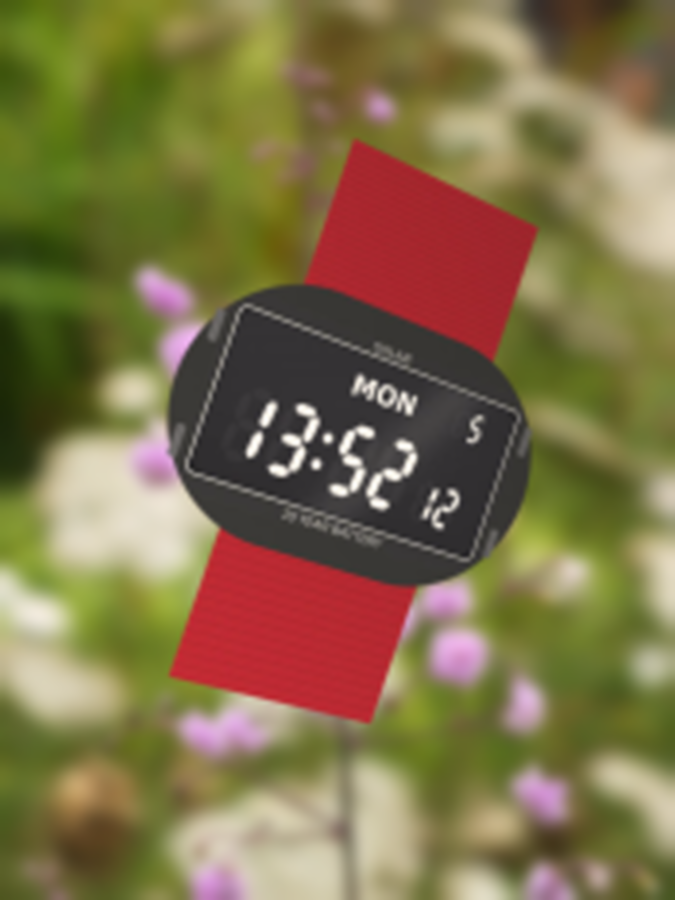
13:52:12
